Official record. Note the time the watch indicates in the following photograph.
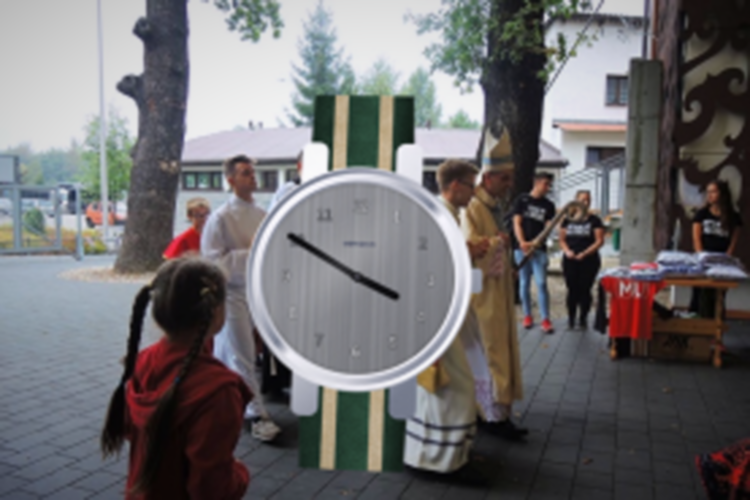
3:50
